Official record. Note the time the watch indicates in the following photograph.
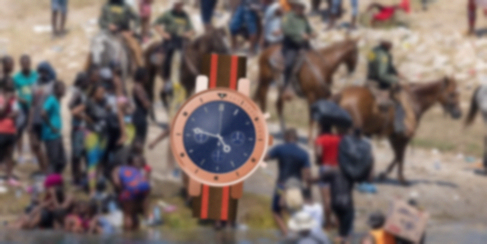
4:47
